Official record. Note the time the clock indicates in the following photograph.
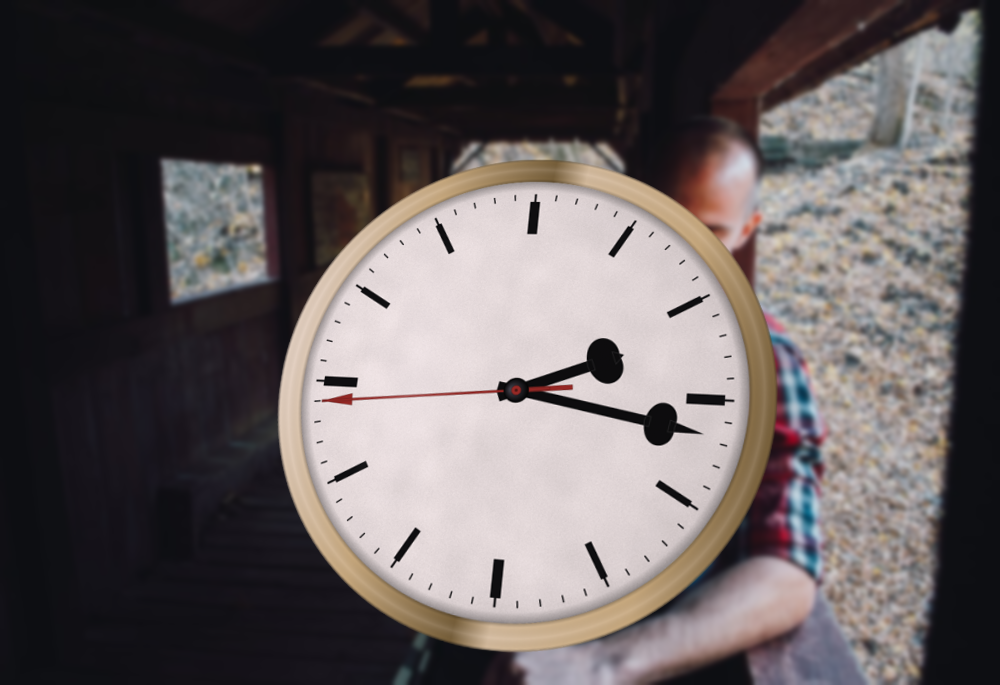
2:16:44
